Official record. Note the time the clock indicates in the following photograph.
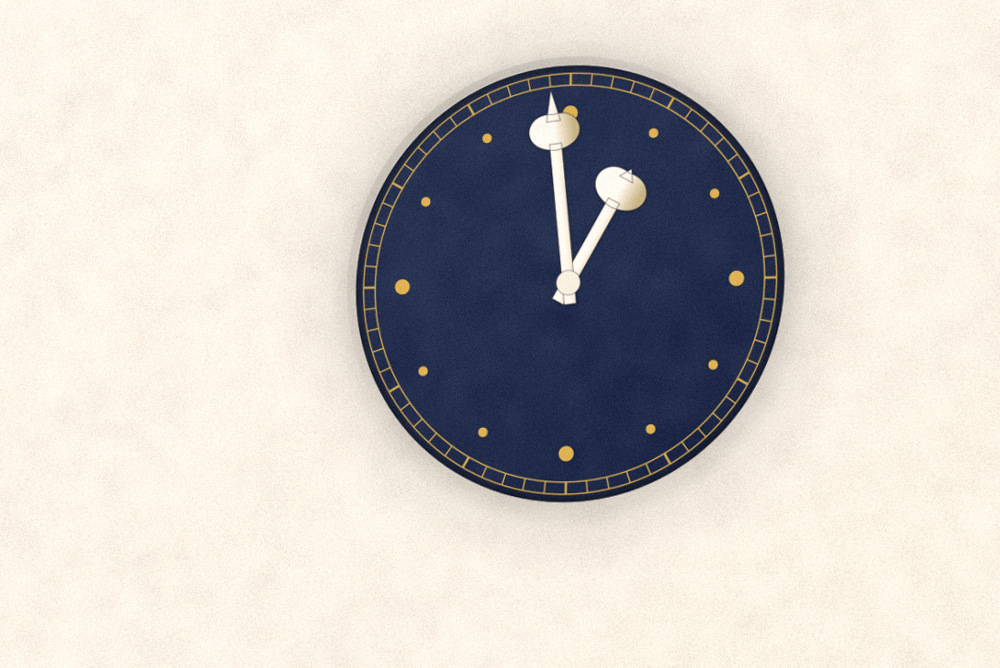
12:59
